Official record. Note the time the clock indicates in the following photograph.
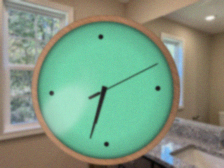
6:33:11
